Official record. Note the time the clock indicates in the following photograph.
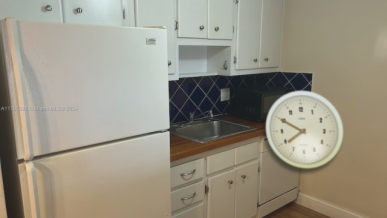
7:50
